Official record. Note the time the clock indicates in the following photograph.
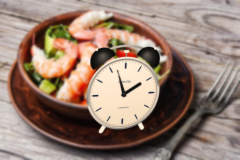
1:57
